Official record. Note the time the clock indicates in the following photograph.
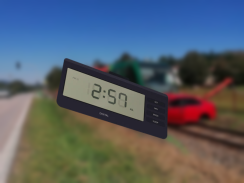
2:57
